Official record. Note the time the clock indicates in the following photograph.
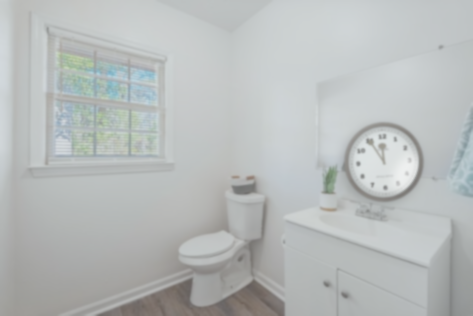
11:55
